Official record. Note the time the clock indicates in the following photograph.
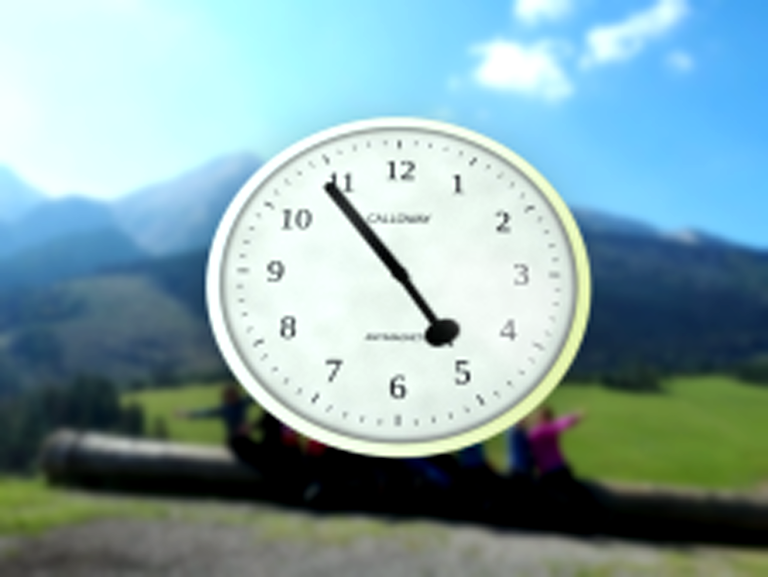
4:54
